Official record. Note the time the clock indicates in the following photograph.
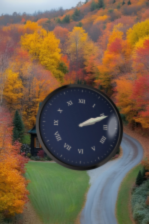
2:11
